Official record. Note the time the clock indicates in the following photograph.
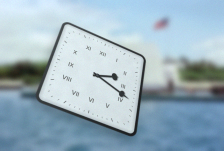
2:18
